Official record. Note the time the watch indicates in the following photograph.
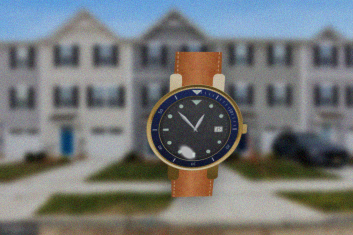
12:53
